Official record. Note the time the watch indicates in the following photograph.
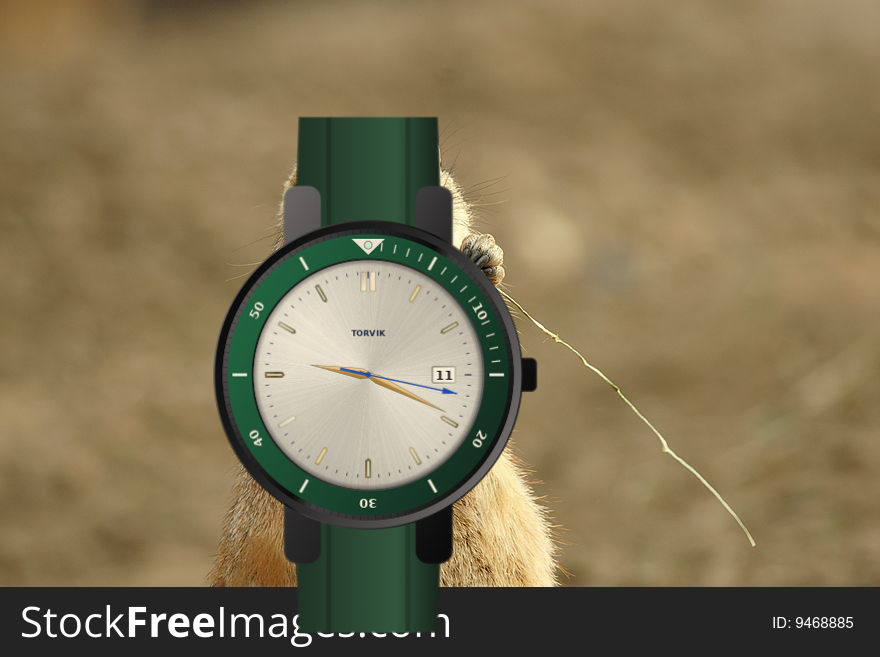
9:19:17
